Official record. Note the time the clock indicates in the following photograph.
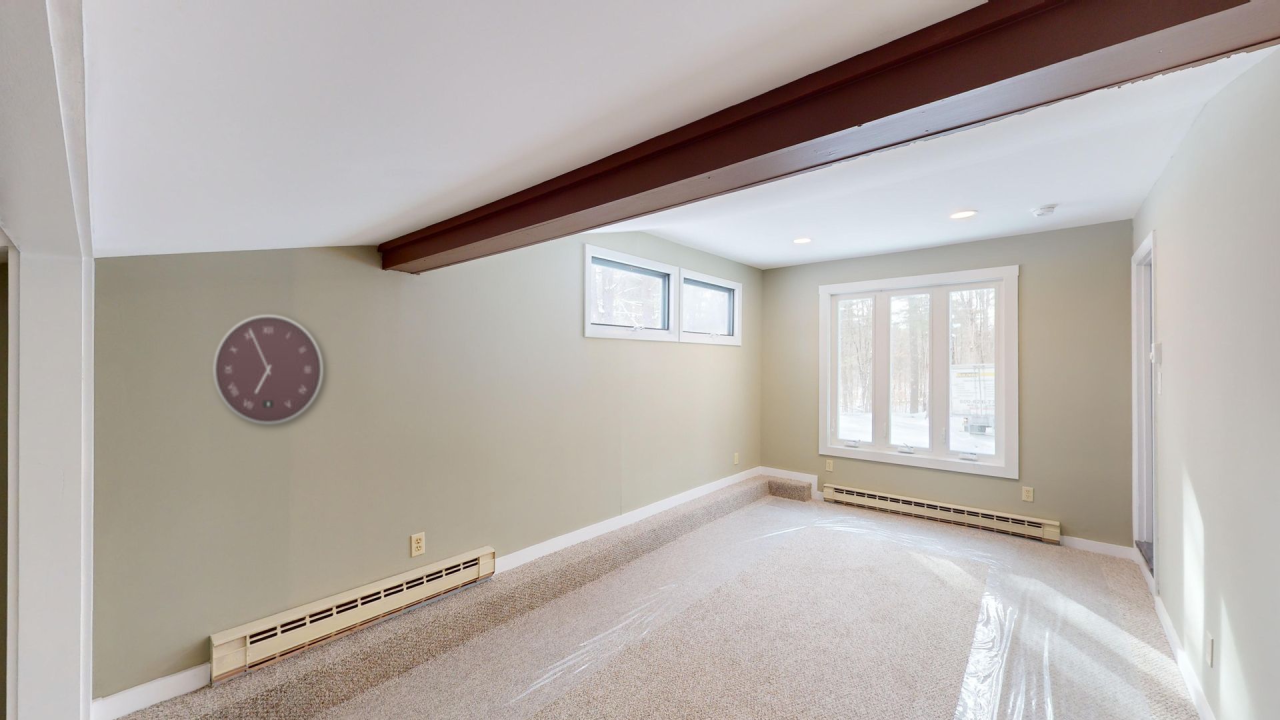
6:56
